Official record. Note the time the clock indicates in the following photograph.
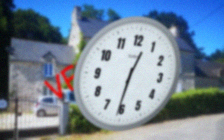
12:31
